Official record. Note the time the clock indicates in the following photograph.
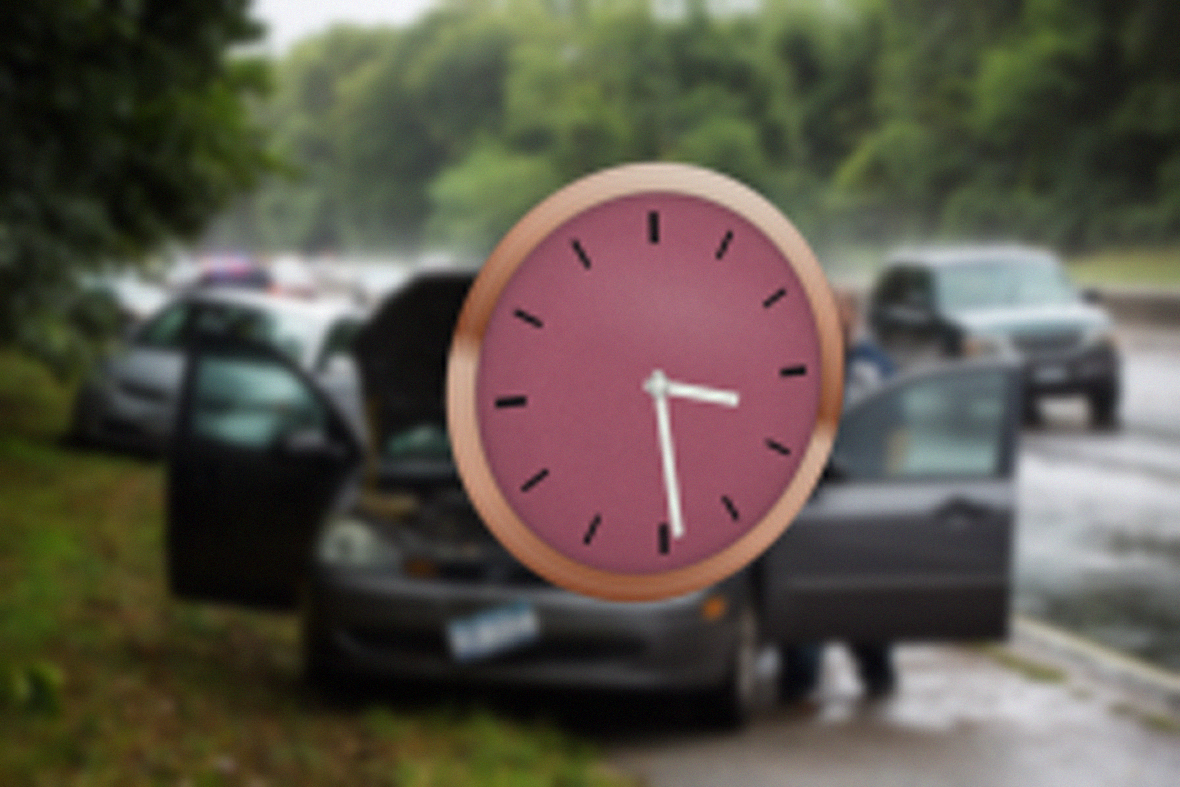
3:29
